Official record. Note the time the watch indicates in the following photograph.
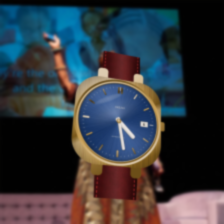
4:28
